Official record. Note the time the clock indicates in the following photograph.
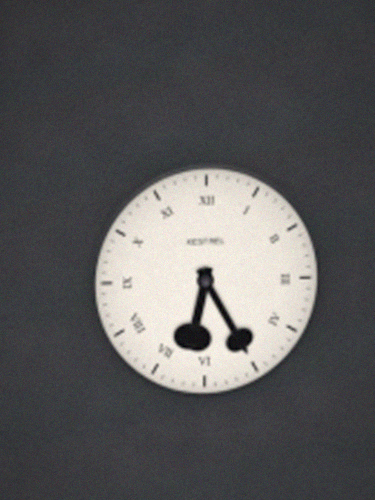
6:25
